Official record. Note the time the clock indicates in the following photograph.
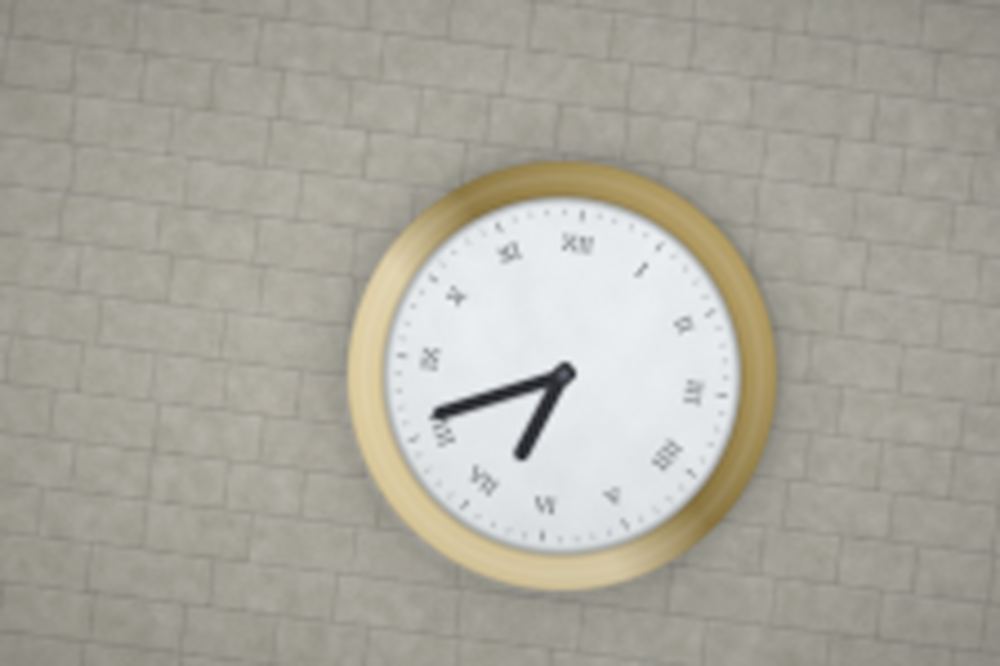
6:41
